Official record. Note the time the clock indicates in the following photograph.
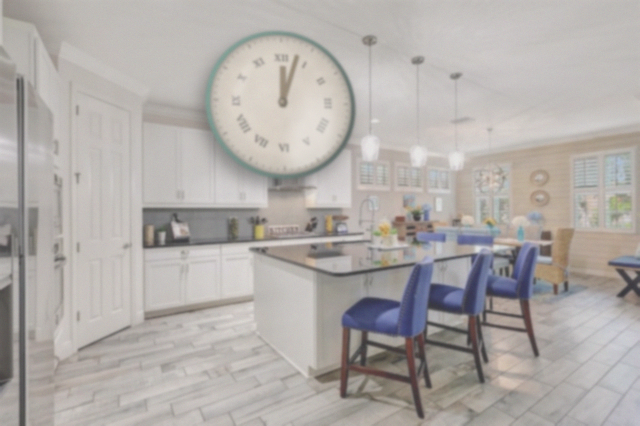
12:03
